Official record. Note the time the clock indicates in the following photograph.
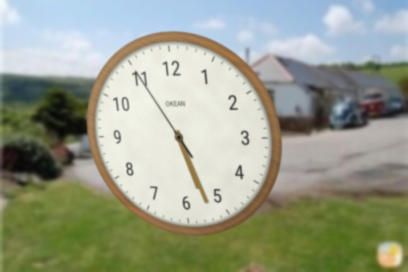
5:26:55
